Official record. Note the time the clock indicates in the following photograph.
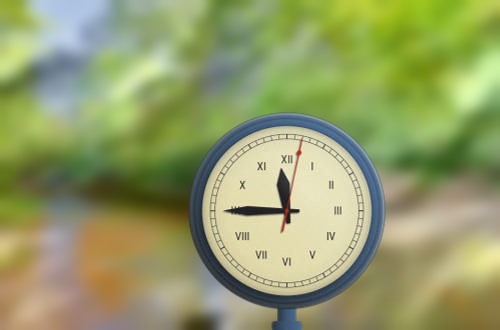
11:45:02
